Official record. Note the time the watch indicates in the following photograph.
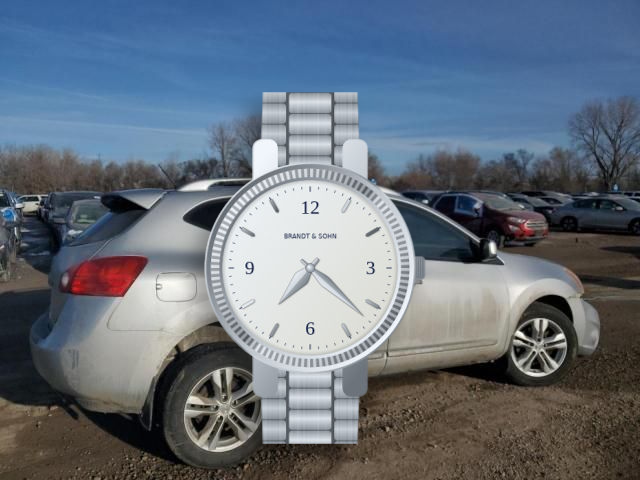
7:22
